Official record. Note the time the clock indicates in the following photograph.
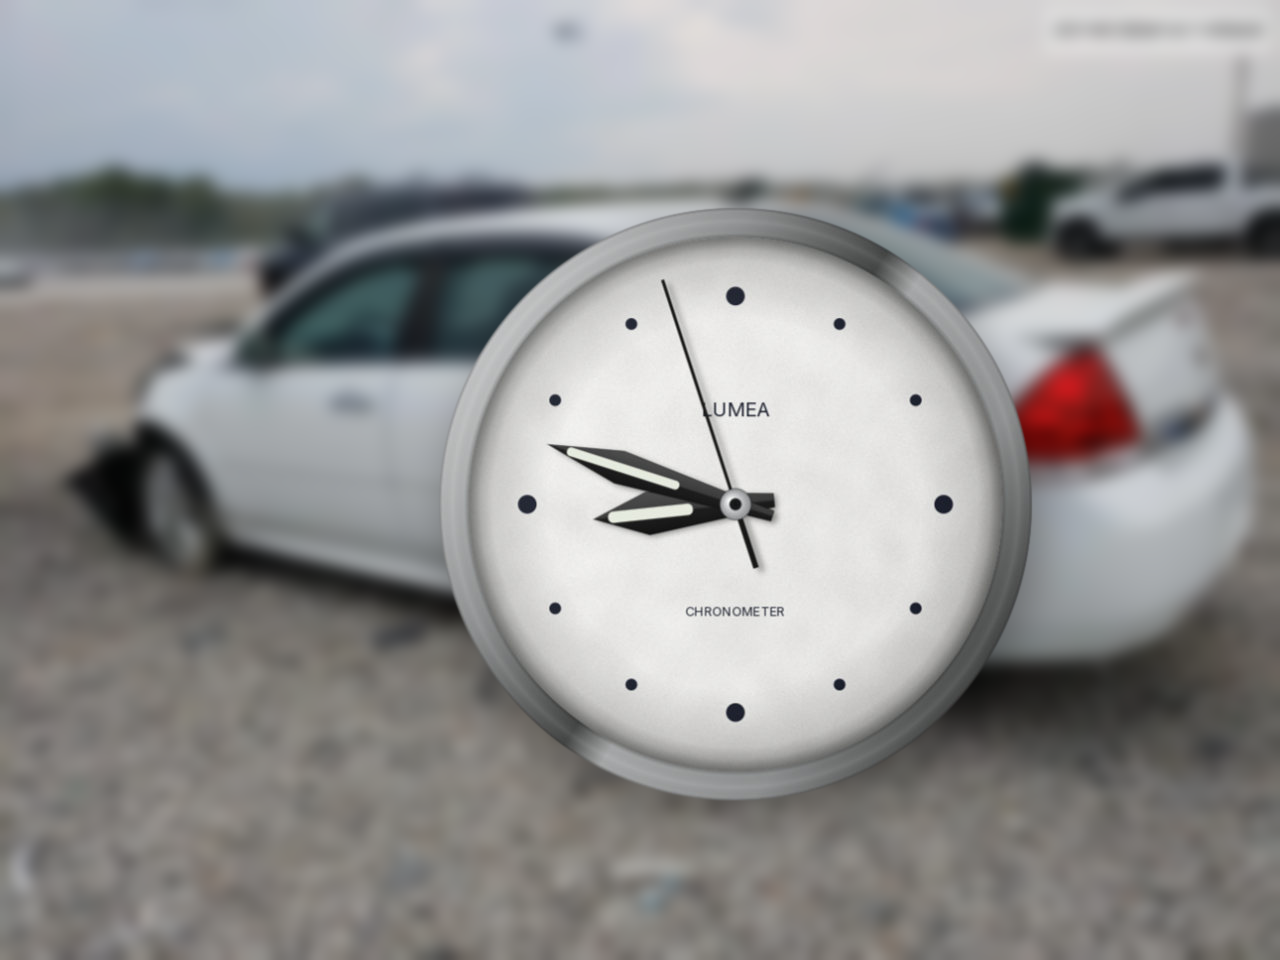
8:47:57
